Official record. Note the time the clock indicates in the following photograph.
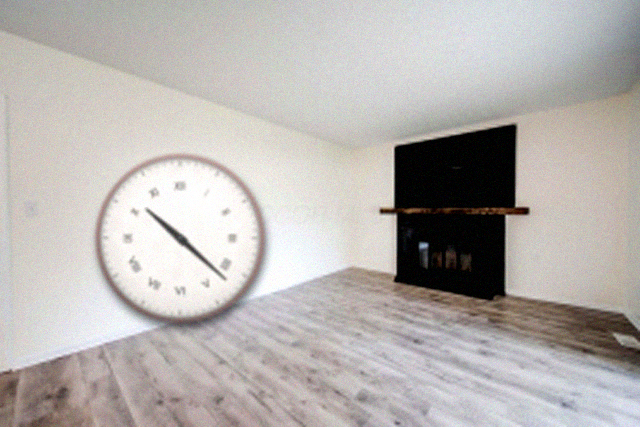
10:22
